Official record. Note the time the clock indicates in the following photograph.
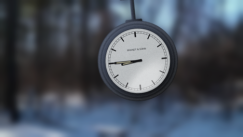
8:45
